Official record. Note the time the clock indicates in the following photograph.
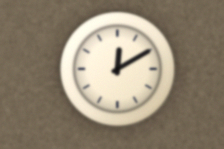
12:10
